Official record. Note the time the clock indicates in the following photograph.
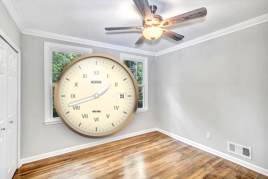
1:42
